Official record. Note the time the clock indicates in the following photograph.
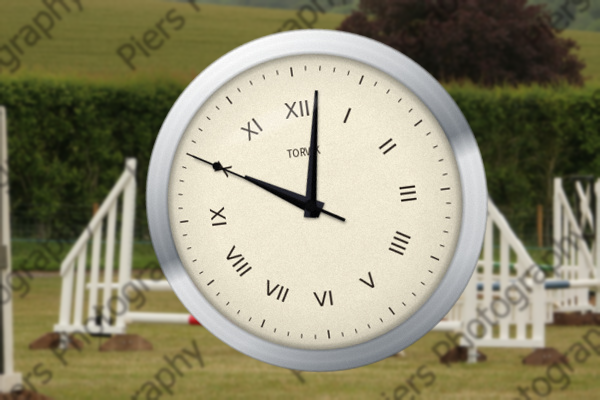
10:01:50
